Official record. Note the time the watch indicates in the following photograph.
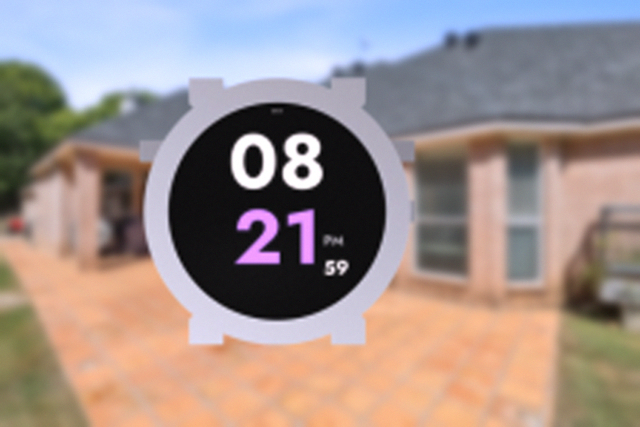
8:21
